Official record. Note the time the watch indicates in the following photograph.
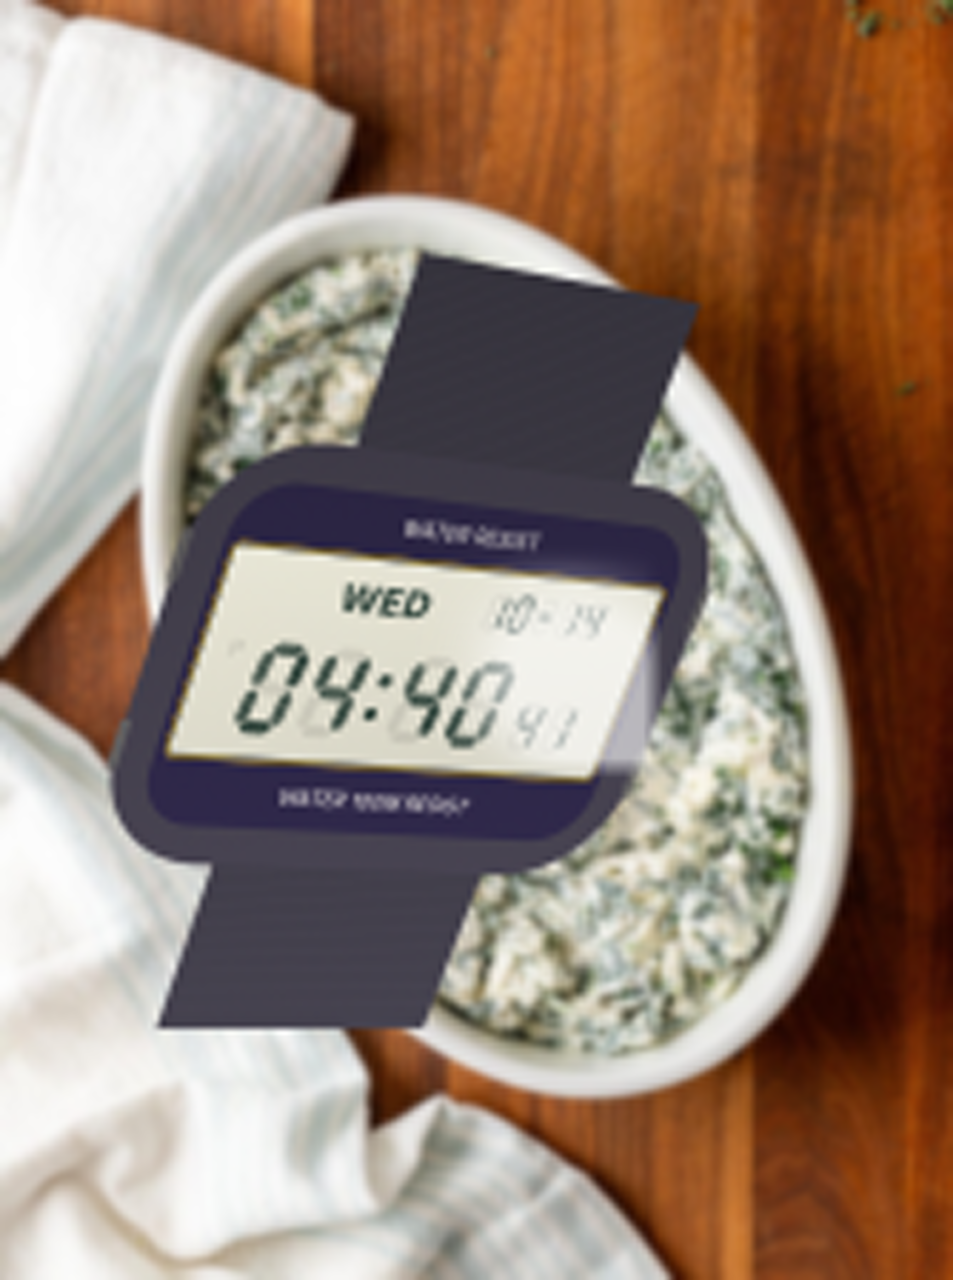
4:40:41
